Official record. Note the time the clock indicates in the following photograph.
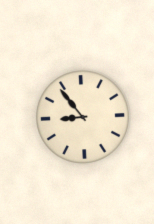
8:54
